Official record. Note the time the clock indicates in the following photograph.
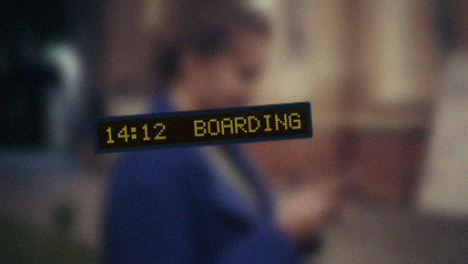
14:12
